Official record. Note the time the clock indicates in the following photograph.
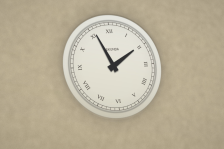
1:56
